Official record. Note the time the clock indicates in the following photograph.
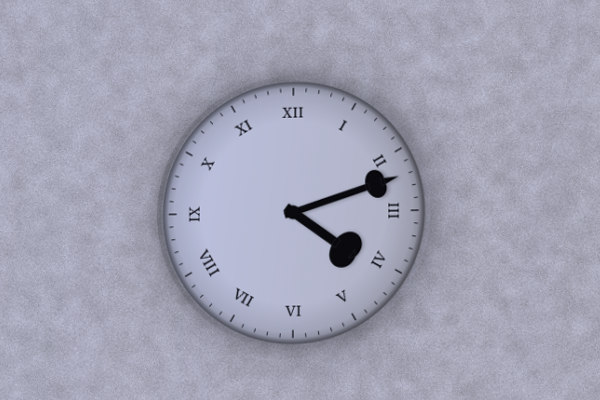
4:12
